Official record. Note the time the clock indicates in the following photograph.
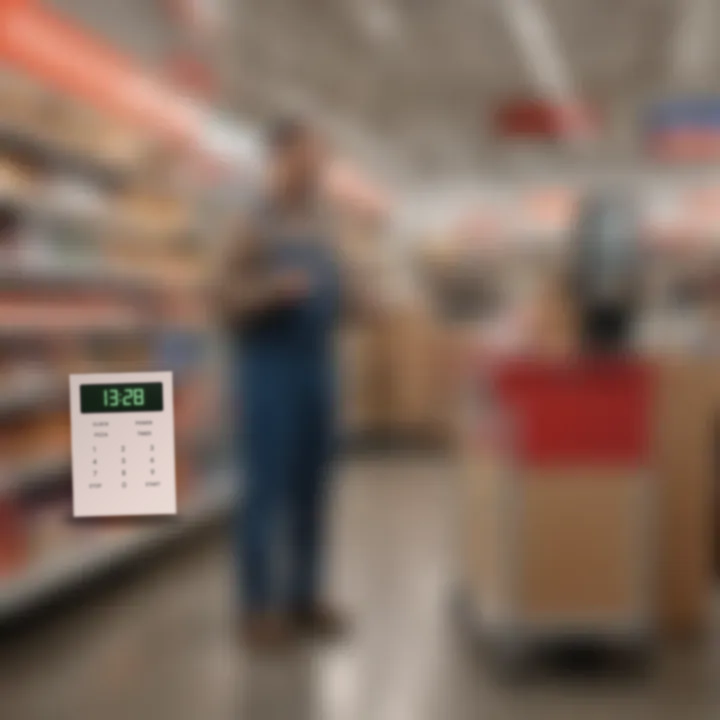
13:28
